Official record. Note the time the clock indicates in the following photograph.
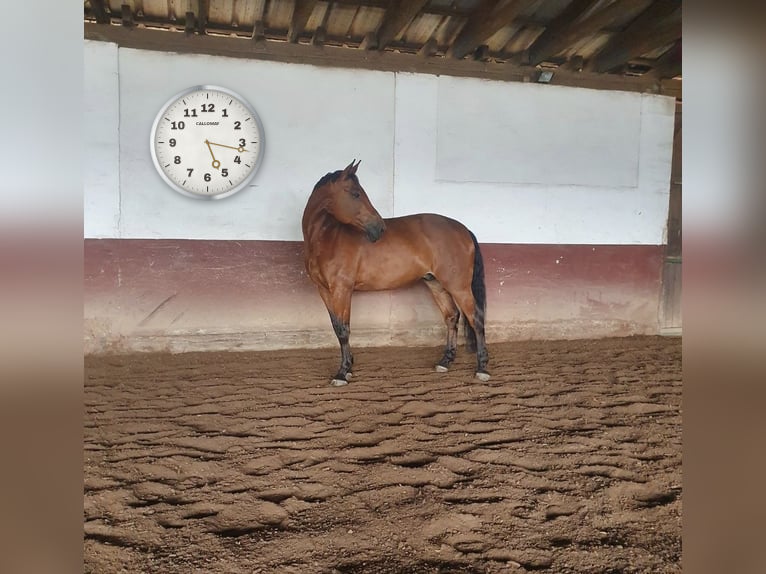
5:17
